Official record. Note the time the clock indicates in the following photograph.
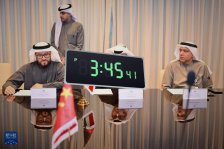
3:45:41
